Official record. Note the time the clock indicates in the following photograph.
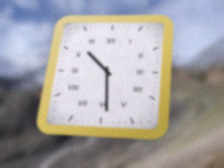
10:29
